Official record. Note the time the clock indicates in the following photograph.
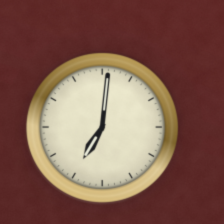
7:01
